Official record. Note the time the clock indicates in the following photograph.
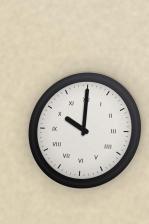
10:00
